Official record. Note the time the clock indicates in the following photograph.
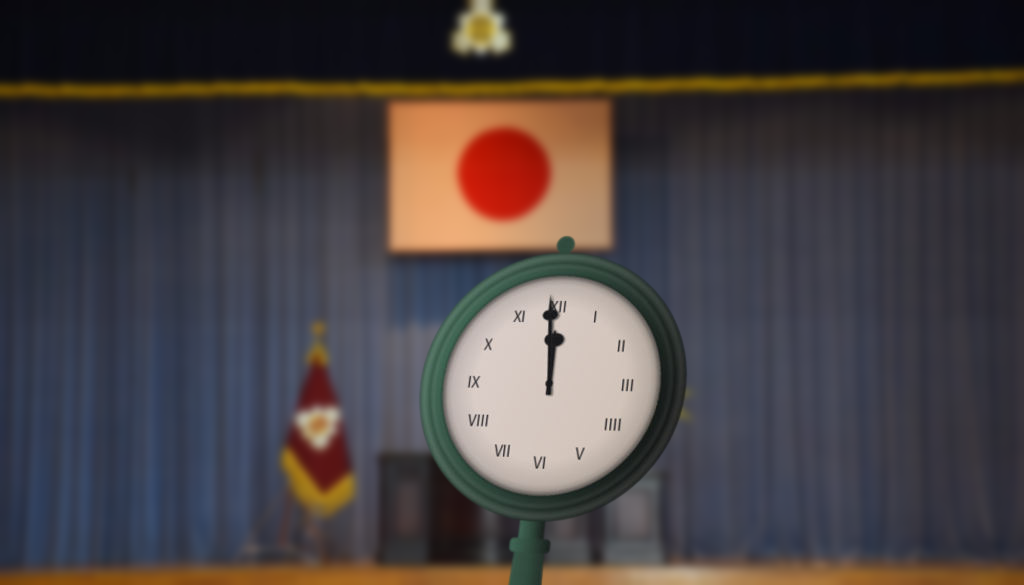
11:59
